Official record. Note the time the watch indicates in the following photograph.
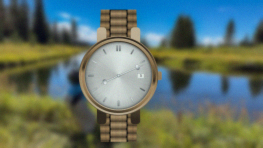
8:11
